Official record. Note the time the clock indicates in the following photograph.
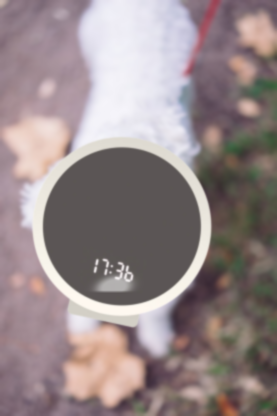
17:36
